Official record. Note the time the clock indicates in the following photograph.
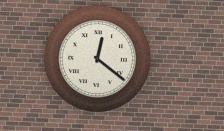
12:21
